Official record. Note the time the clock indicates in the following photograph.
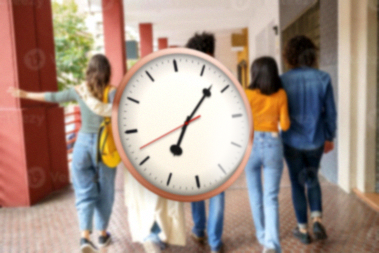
7:07:42
